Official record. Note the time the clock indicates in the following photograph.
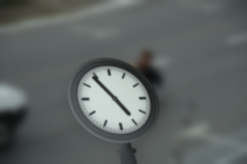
4:54
